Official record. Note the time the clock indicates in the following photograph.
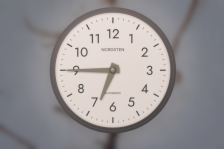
6:45
